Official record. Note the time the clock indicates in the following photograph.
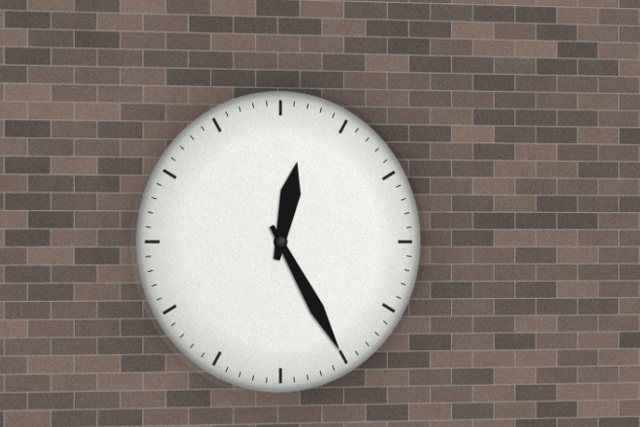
12:25
